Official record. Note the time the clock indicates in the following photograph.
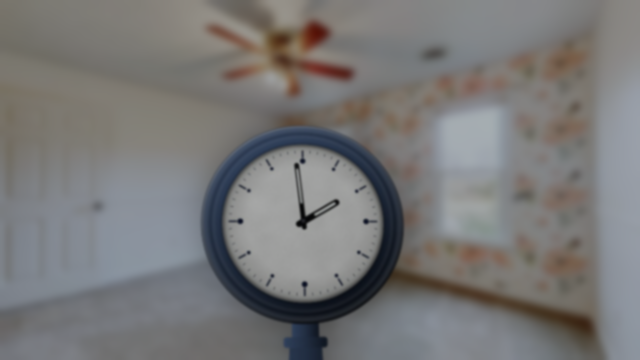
1:59
